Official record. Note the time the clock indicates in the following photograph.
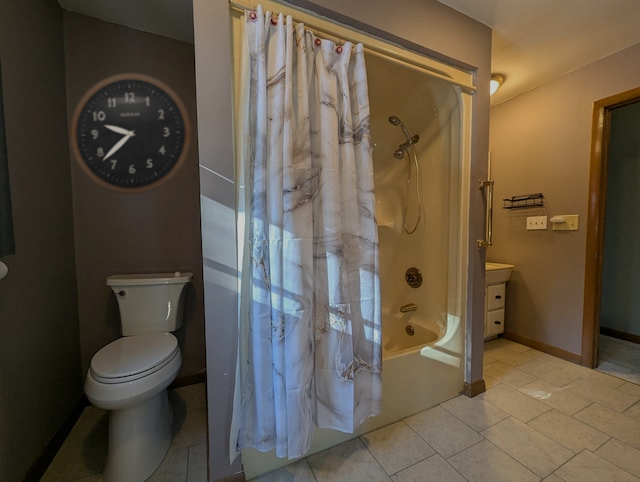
9:38
